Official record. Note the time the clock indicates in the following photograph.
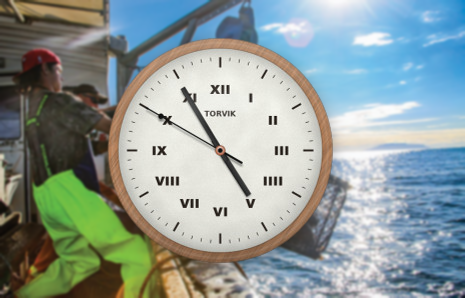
4:54:50
